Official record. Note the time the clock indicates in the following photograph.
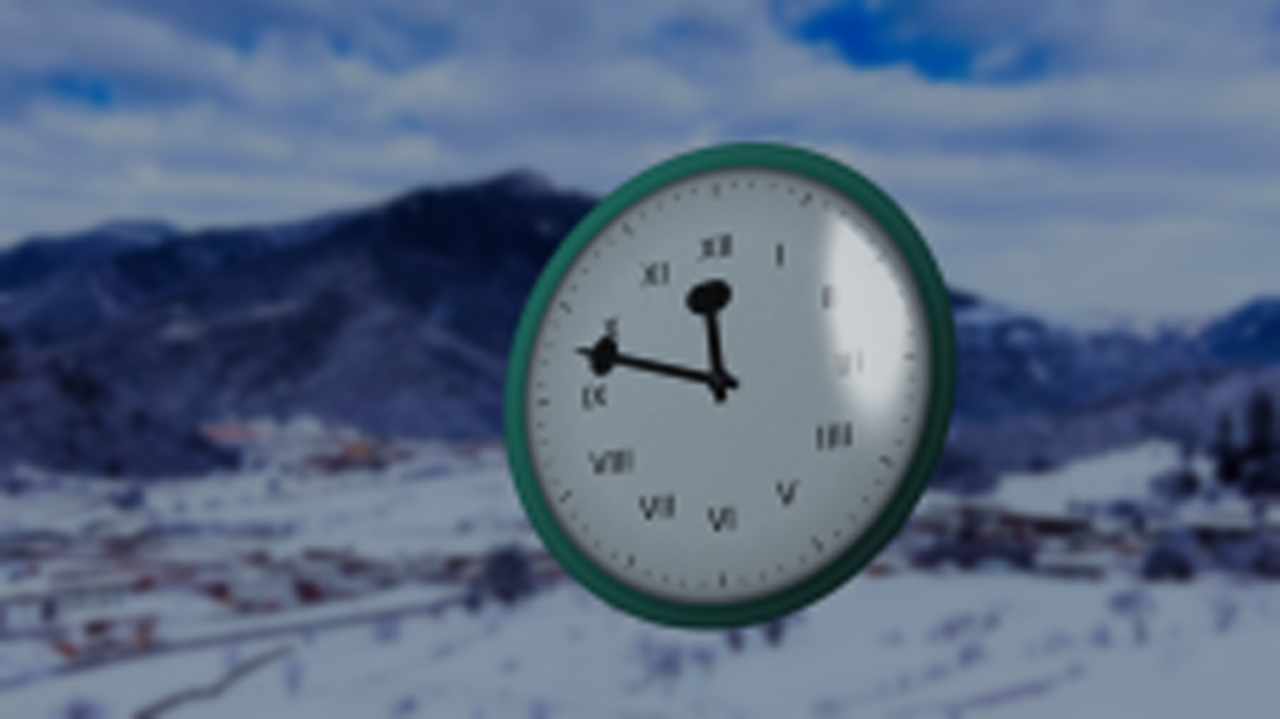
11:48
